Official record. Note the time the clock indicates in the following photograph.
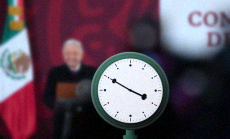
3:50
